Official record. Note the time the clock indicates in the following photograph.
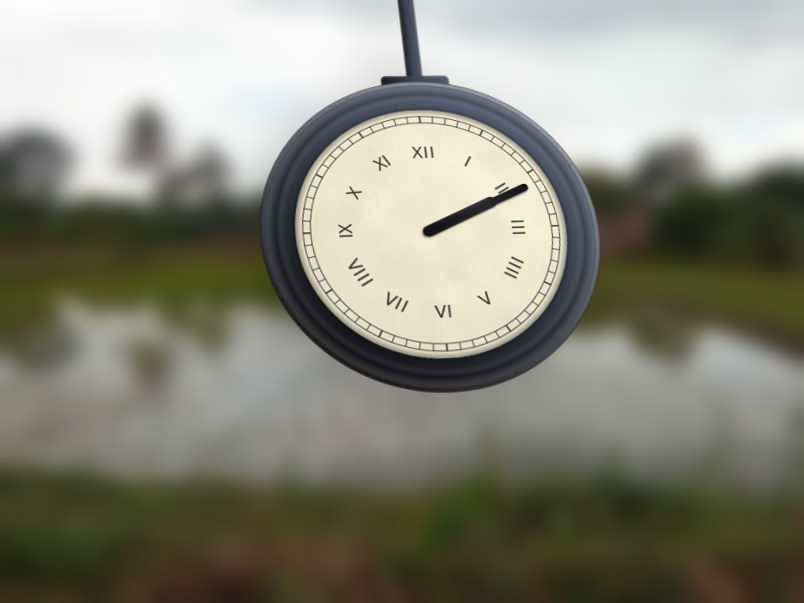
2:11
